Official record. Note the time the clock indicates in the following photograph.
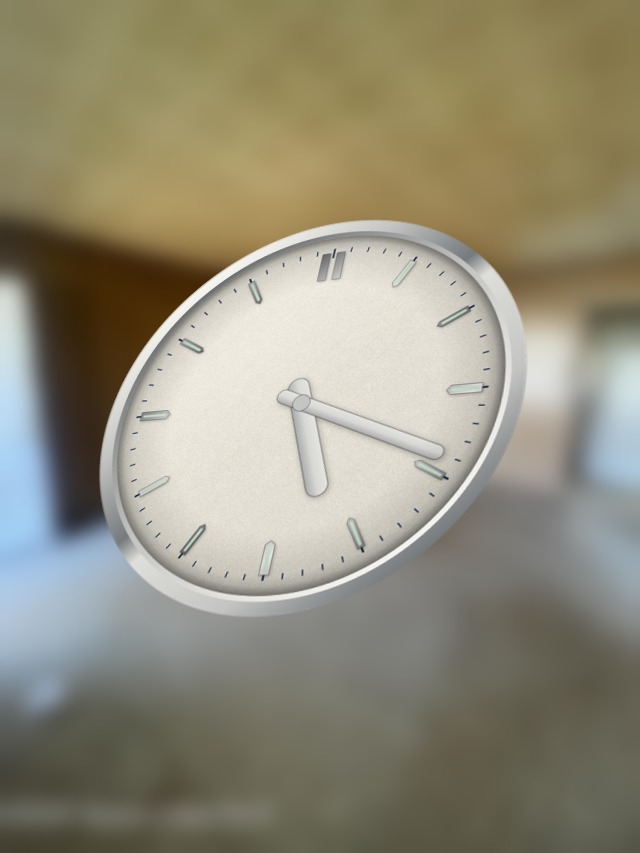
5:19
